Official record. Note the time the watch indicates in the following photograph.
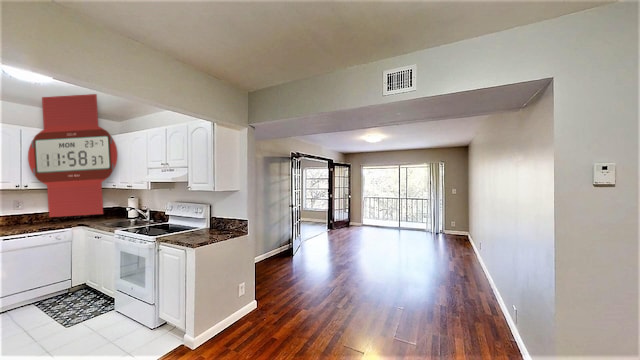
11:58:37
